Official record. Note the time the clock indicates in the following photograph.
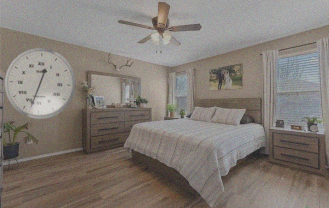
12:33
